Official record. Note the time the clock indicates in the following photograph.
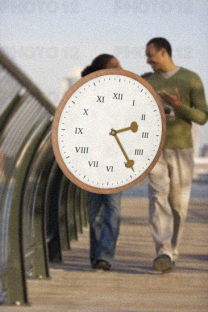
2:24
